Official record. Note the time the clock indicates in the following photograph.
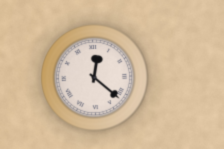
12:22
